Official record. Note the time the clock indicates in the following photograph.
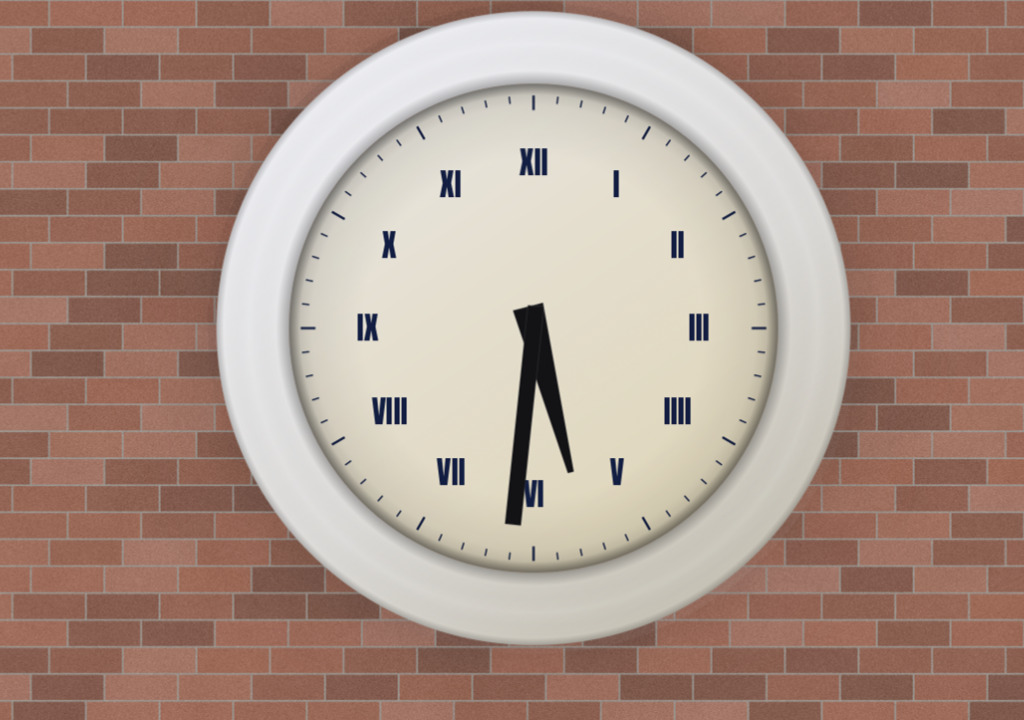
5:31
